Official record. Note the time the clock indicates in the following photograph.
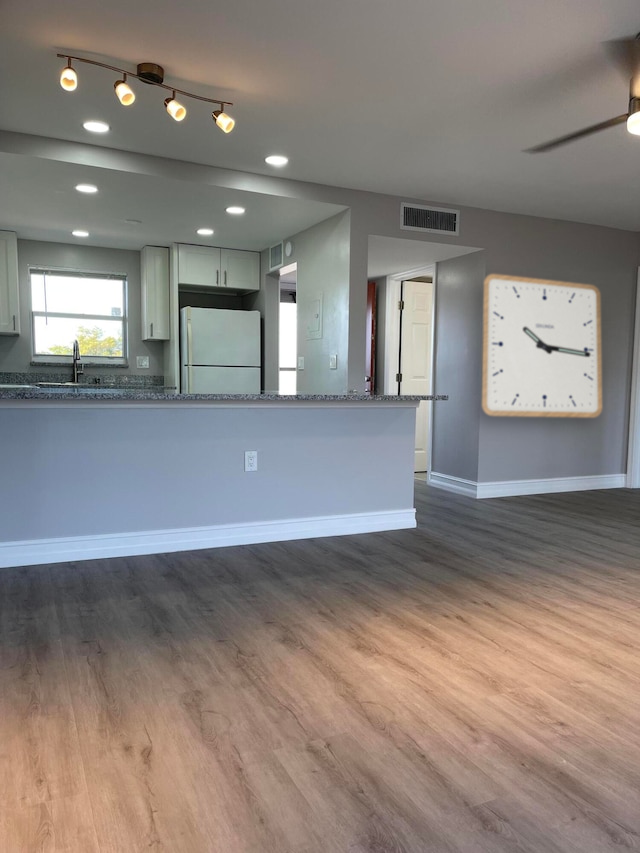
10:16
